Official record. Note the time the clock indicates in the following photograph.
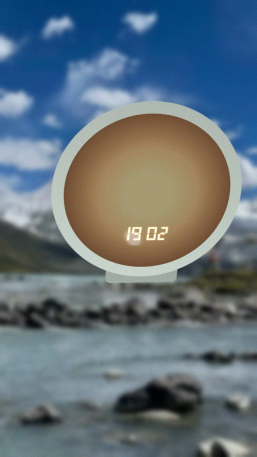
19:02
